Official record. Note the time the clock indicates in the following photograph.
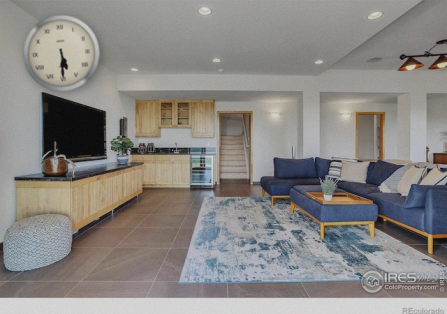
5:30
